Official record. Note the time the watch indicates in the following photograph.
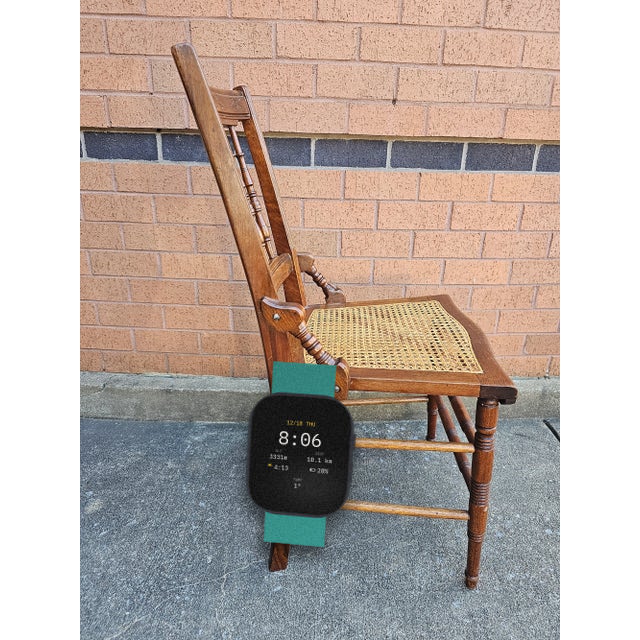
8:06
